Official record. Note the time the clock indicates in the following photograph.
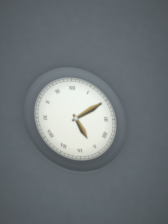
5:10
